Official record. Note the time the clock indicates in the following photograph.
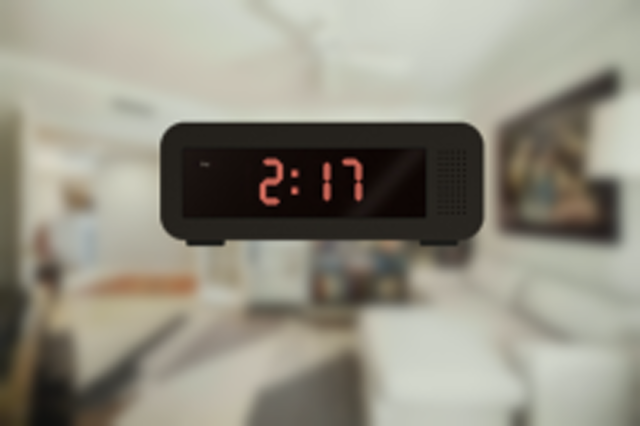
2:17
